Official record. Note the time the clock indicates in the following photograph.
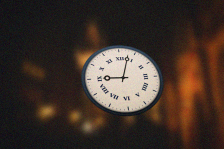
9:03
